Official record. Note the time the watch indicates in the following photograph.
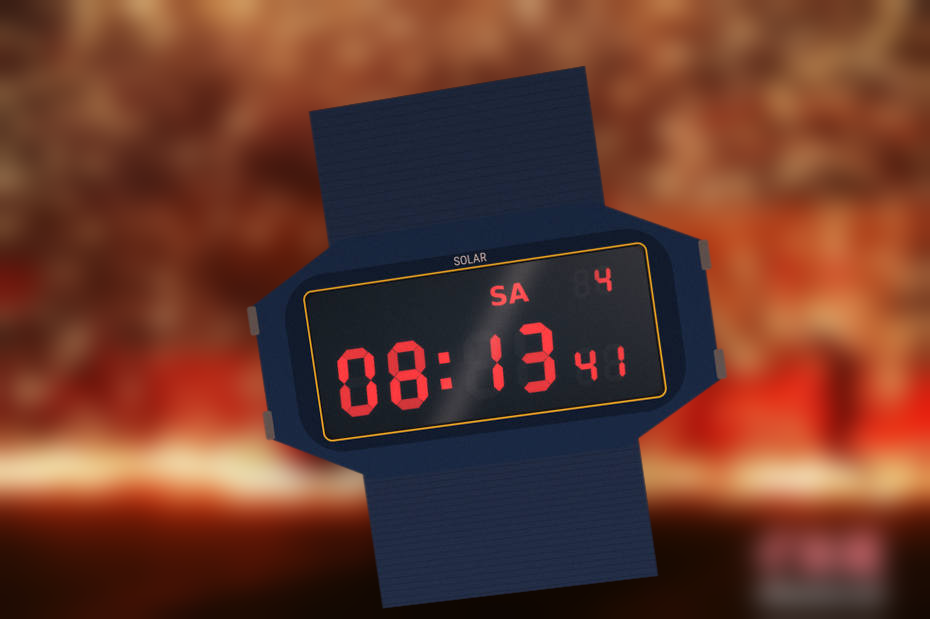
8:13:41
